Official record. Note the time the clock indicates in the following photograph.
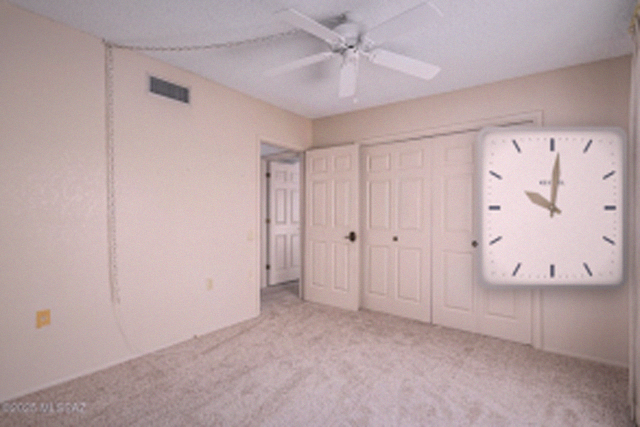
10:01
